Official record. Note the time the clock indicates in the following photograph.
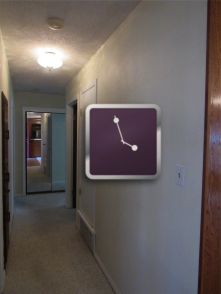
3:57
